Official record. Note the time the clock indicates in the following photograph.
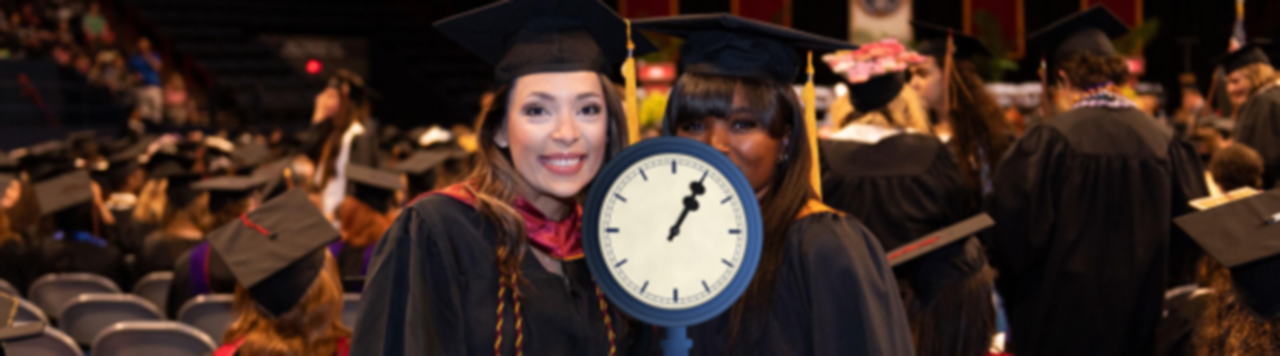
1:05
